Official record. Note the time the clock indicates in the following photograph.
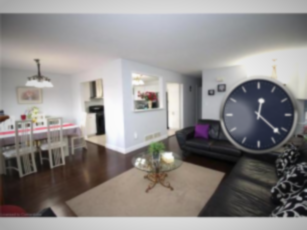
12:22
